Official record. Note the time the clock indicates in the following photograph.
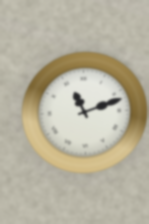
11:12
